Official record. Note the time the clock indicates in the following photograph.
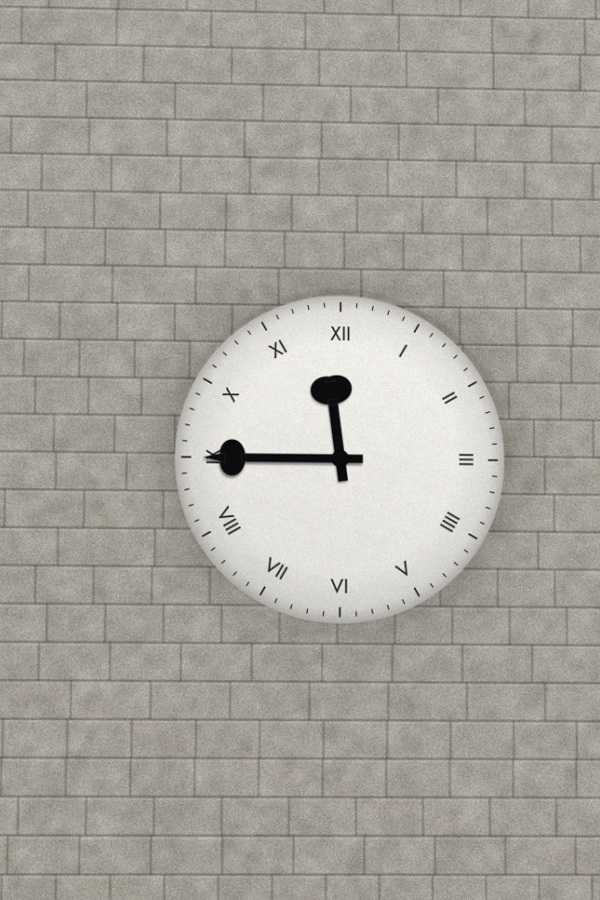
11:45
